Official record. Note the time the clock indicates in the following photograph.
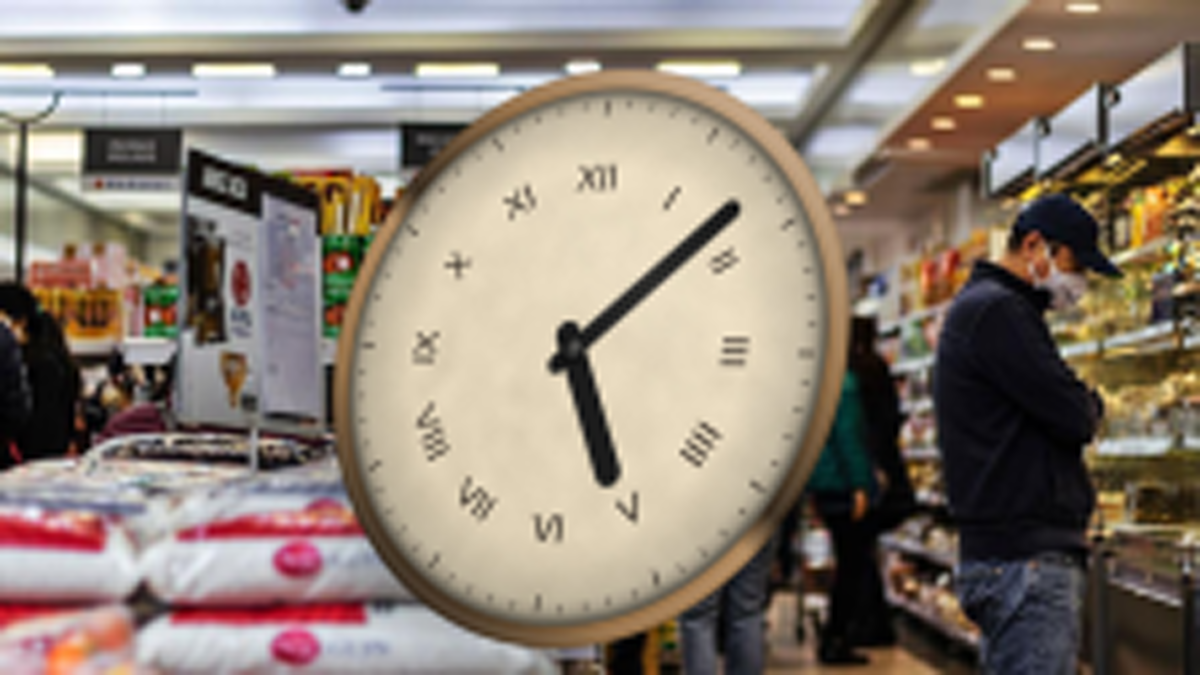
5:08
